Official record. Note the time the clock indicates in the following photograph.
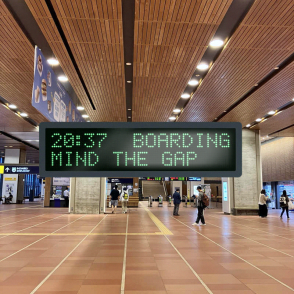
20:37
